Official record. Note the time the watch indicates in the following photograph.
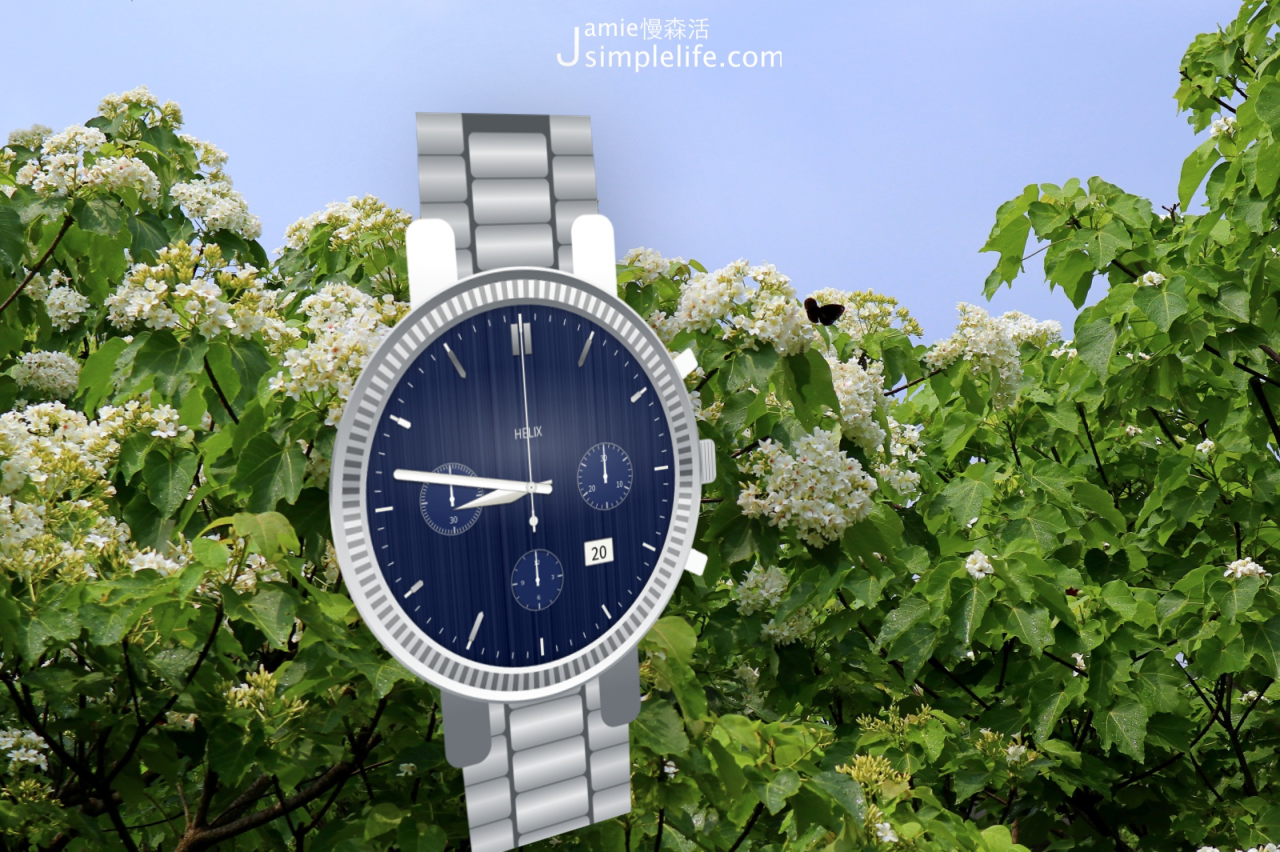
8:47
